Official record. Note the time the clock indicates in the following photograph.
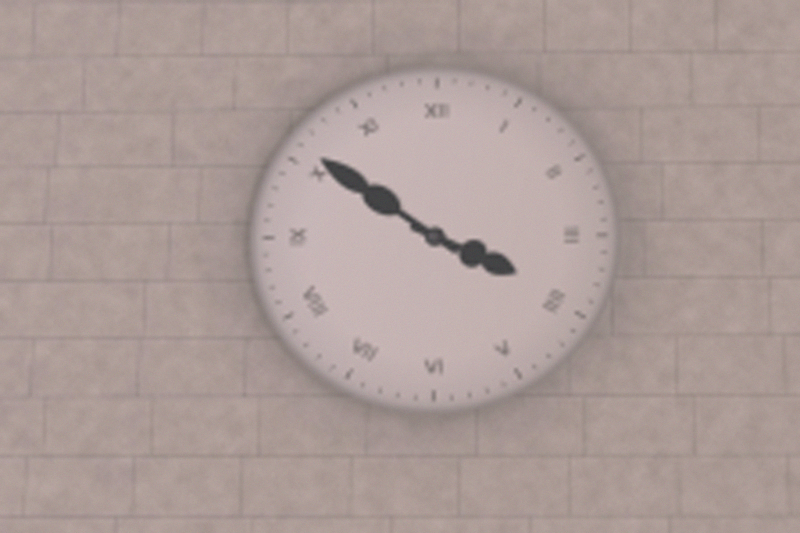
3:51
